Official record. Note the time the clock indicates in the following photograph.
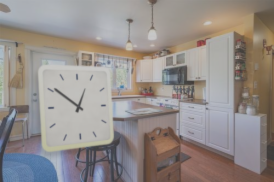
12:51
